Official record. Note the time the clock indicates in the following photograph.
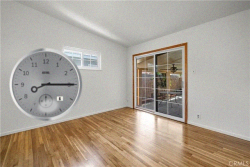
8:15
